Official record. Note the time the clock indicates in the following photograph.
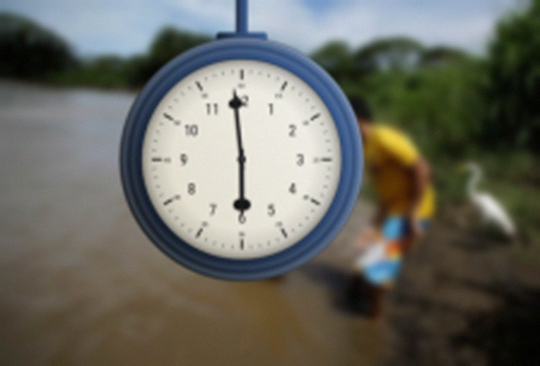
5:59
